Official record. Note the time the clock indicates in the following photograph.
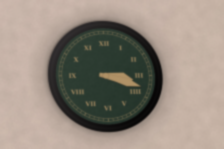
3:18
